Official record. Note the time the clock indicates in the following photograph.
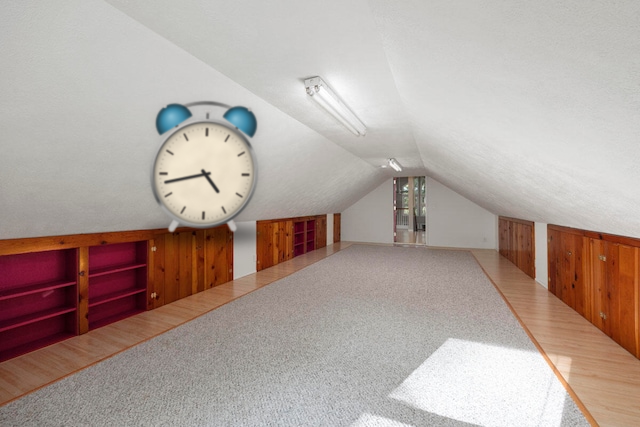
4:43
